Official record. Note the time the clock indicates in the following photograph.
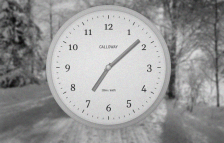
7:08
